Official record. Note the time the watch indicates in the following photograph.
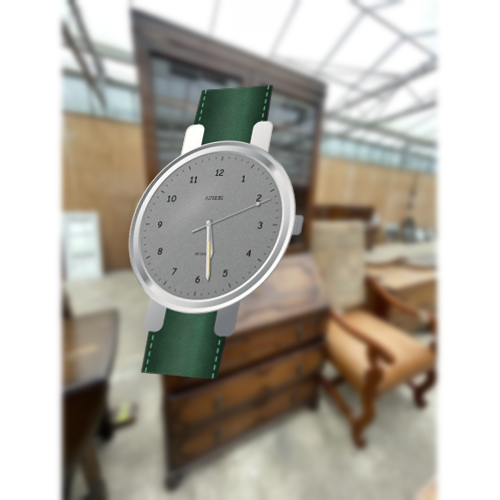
5:28:11
